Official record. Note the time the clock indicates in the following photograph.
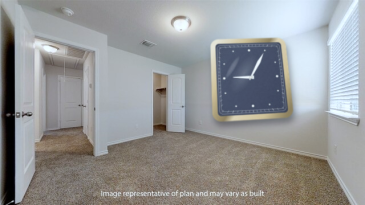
9:05
